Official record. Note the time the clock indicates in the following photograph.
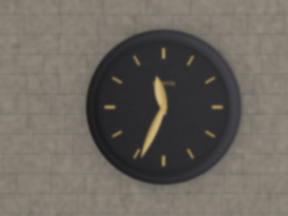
11:34
